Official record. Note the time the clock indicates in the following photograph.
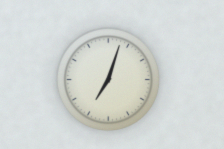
7:03
